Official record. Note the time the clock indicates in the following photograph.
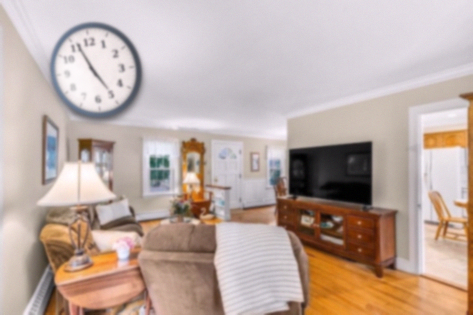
4:56
